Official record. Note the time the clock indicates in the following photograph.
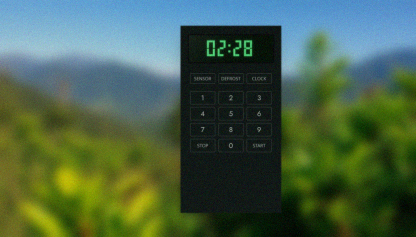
2:28
